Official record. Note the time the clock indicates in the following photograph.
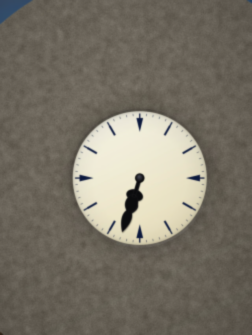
6:33
